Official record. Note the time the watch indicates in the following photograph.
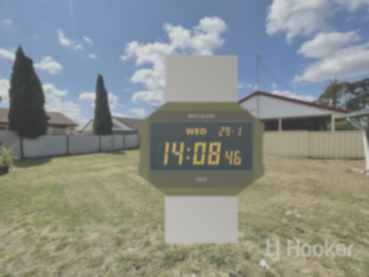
14:08:46
